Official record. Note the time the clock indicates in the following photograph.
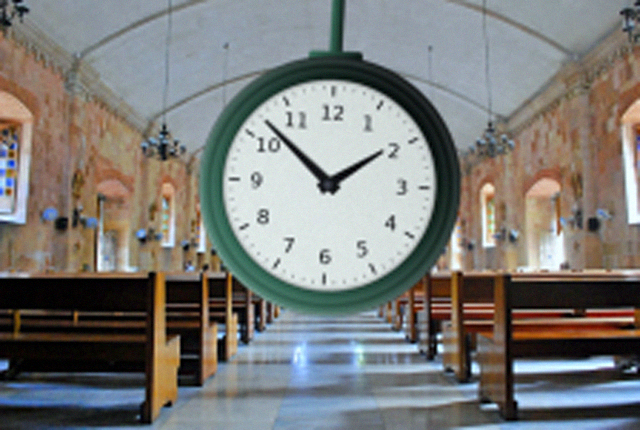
1:52
